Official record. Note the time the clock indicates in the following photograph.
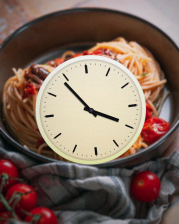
3:54
